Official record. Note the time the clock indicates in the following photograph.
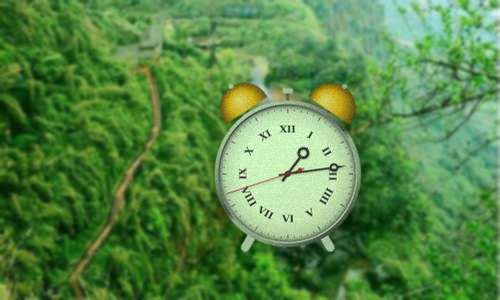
1:13:42
